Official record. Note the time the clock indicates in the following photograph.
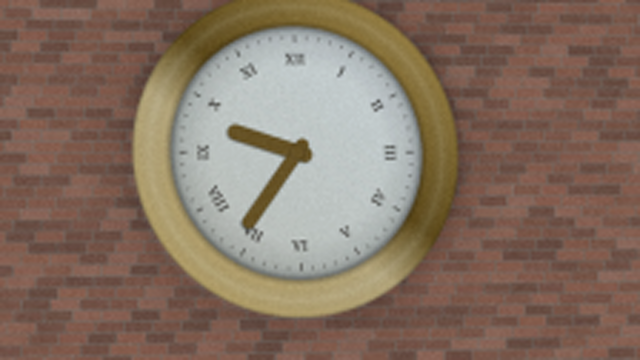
9:36
